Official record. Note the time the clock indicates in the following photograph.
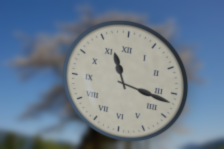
11:17
